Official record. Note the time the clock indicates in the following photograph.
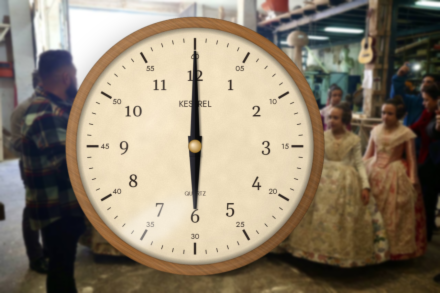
6:00
